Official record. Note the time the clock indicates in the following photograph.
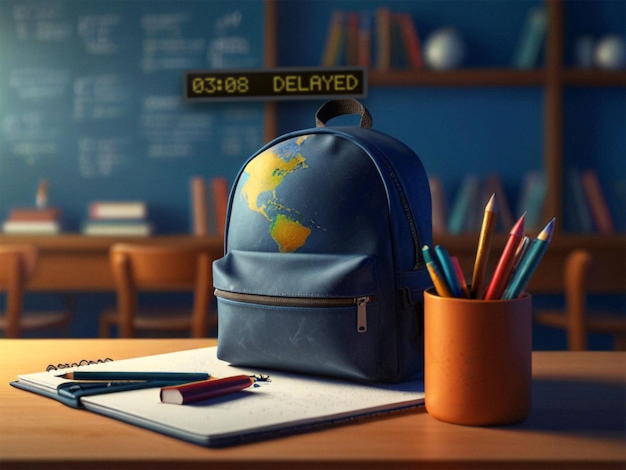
3:08
